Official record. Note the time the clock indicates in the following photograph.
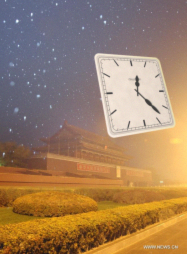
12:23
